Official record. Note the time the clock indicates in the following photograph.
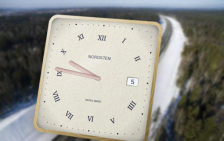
9:46
